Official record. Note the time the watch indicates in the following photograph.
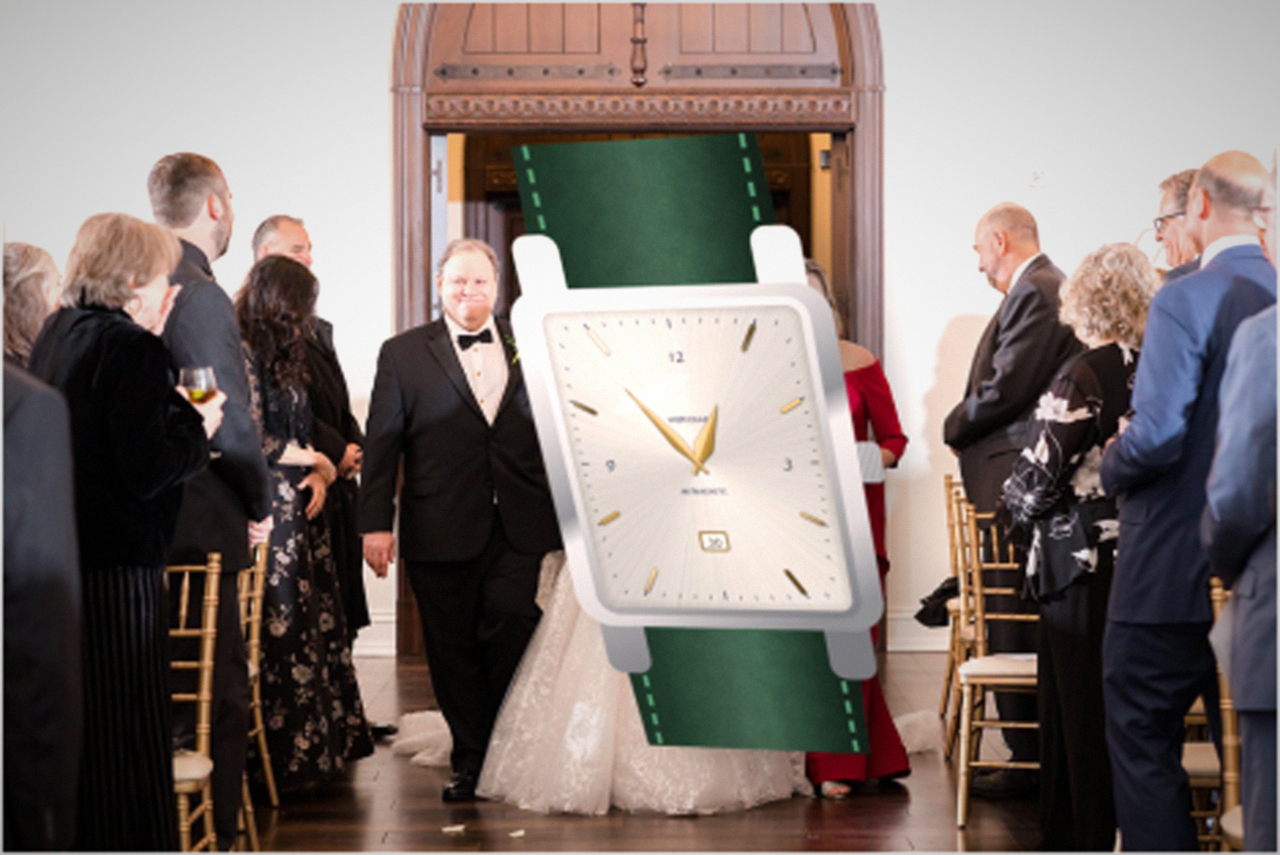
12:54
